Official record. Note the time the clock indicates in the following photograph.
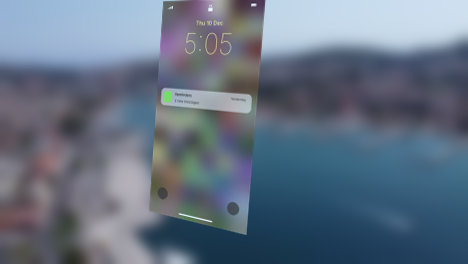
5:05
